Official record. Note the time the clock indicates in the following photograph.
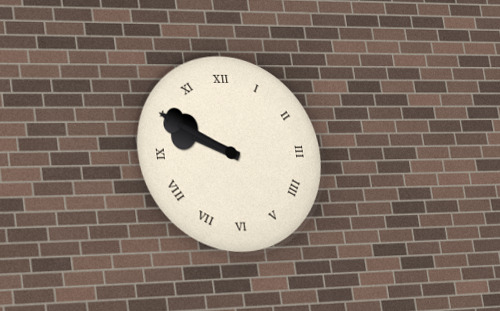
9:50
